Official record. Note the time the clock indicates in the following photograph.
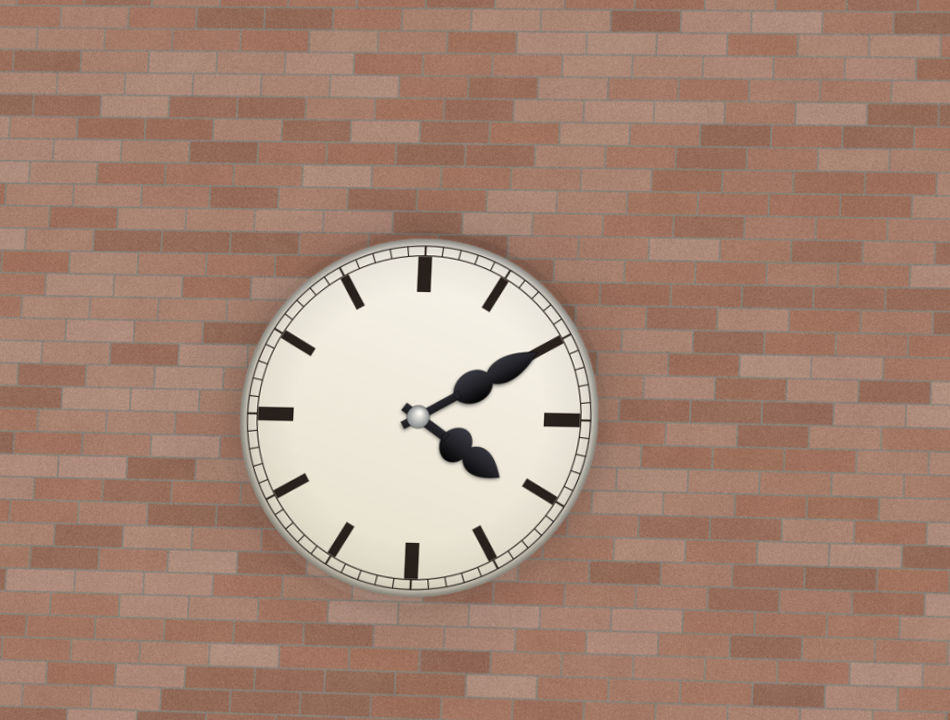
4:10
